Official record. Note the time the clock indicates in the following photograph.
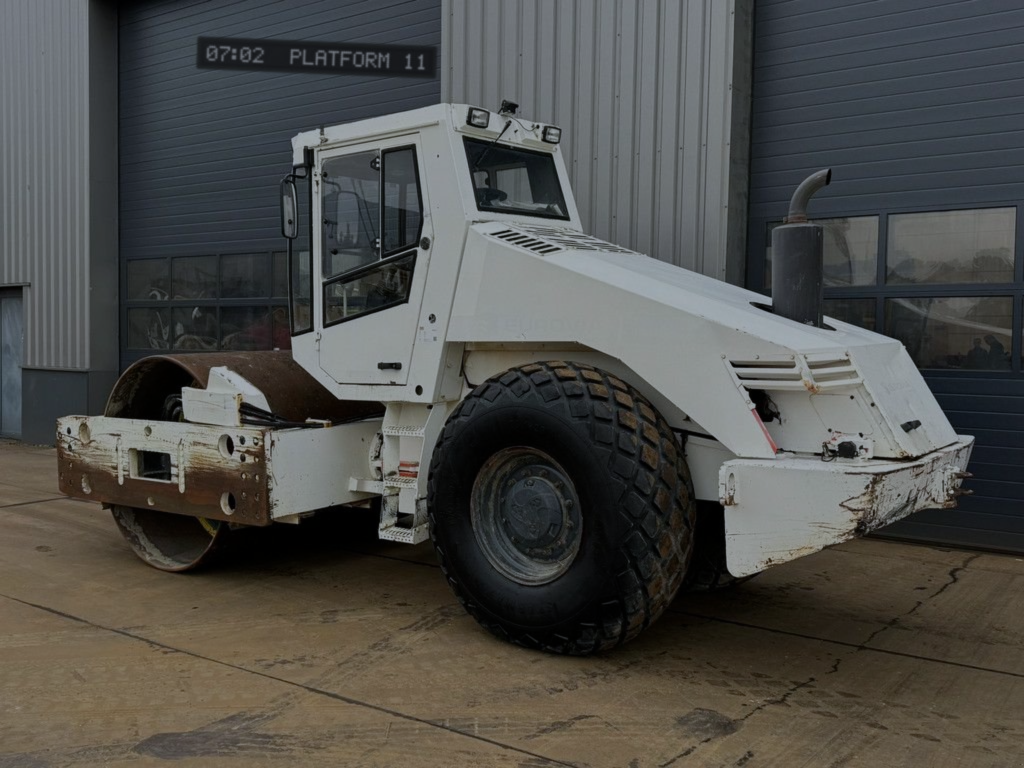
7:02
